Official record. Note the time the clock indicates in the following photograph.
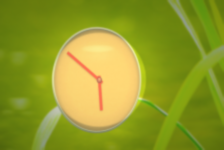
5:51
